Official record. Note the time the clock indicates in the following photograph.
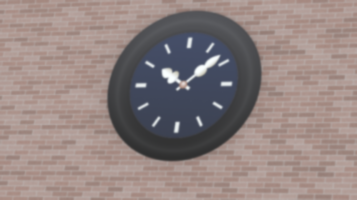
10:08
